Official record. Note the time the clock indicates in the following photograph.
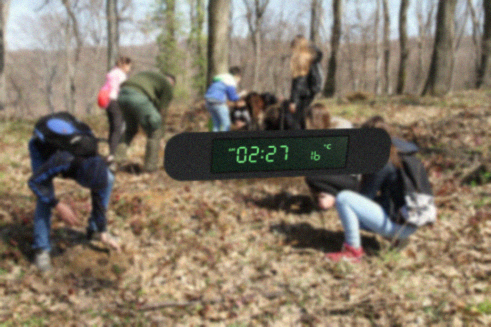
2:27
